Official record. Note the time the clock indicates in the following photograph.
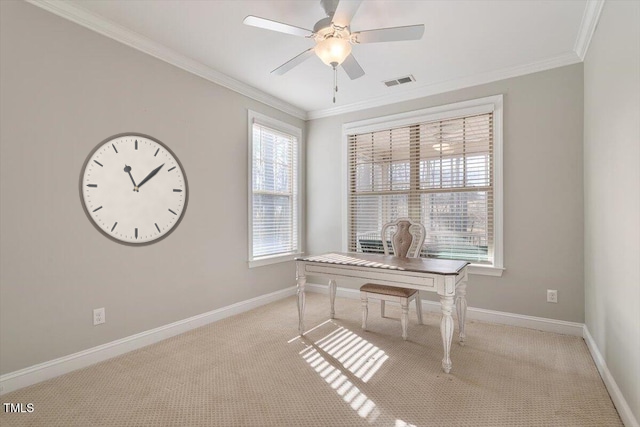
11:08
